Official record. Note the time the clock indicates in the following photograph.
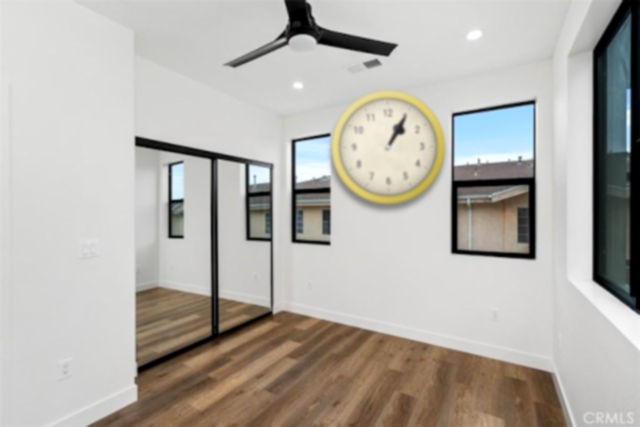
1:05
